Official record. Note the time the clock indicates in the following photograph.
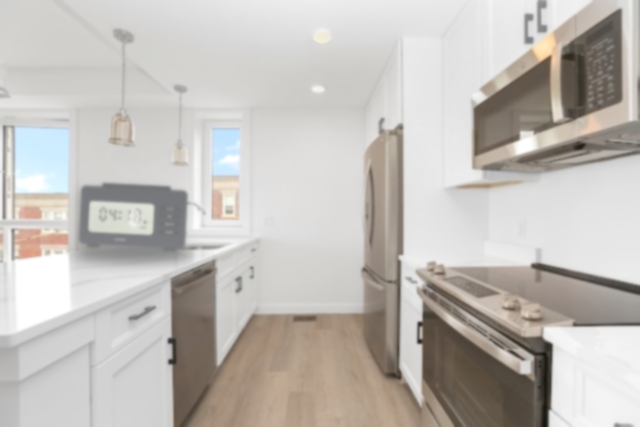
4:18
